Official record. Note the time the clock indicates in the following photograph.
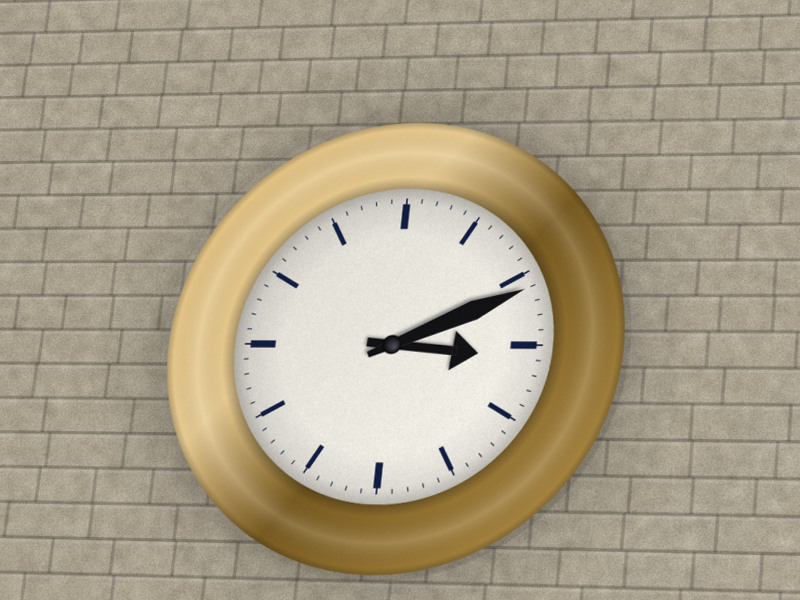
3:11
